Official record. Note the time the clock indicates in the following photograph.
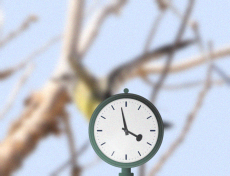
3:58
